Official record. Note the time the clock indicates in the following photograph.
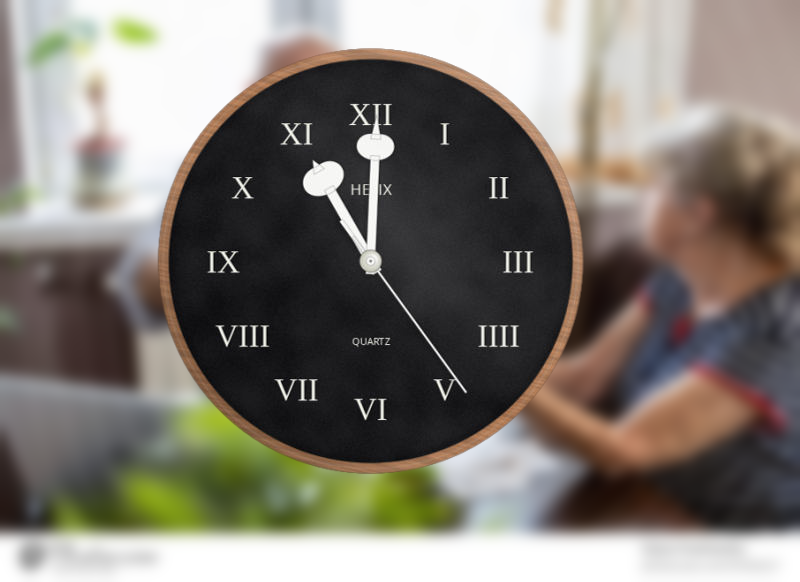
11:00:24
